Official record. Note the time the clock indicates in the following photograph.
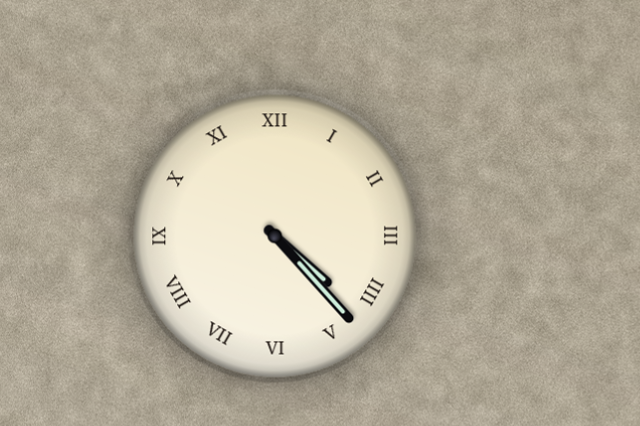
4:23
